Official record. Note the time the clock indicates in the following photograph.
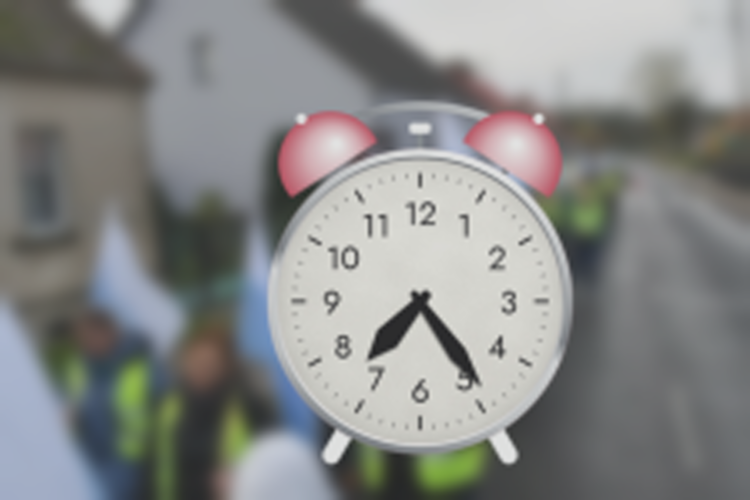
7:24
